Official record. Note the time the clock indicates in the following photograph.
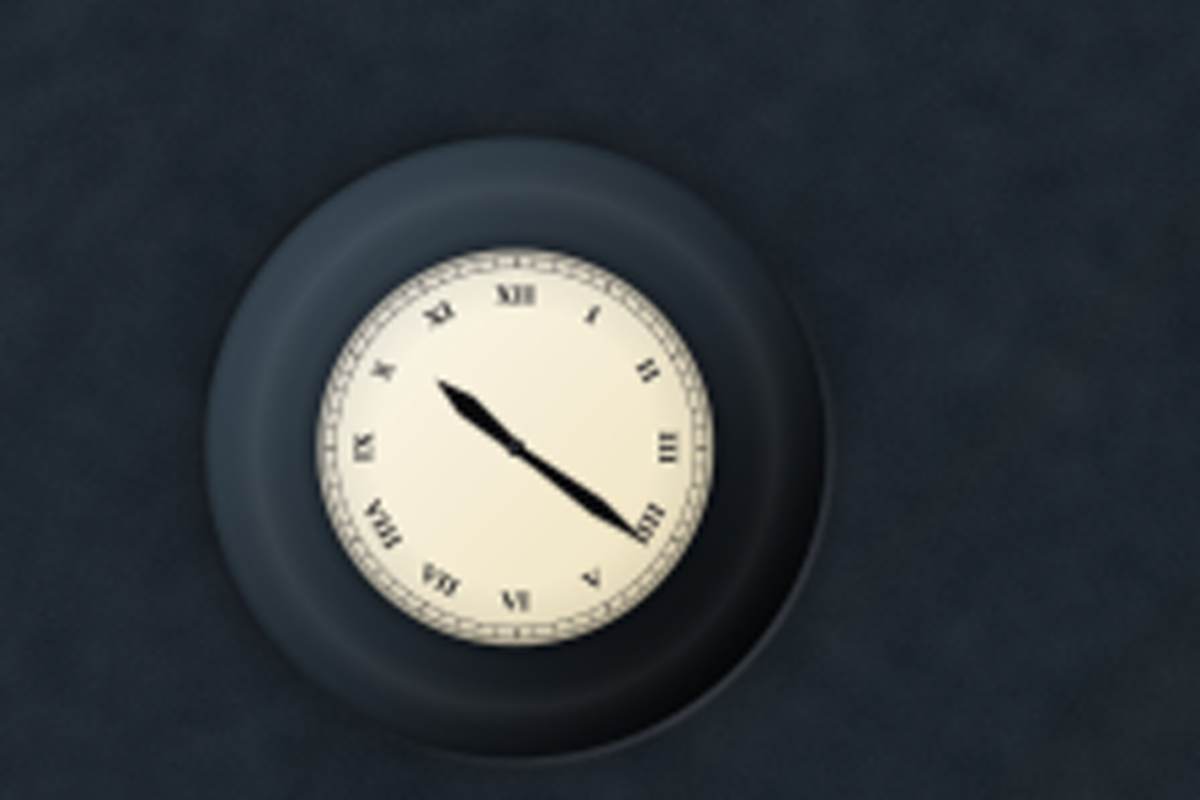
10:21
